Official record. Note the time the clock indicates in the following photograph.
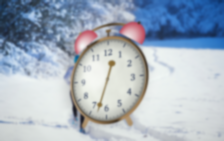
12:33
